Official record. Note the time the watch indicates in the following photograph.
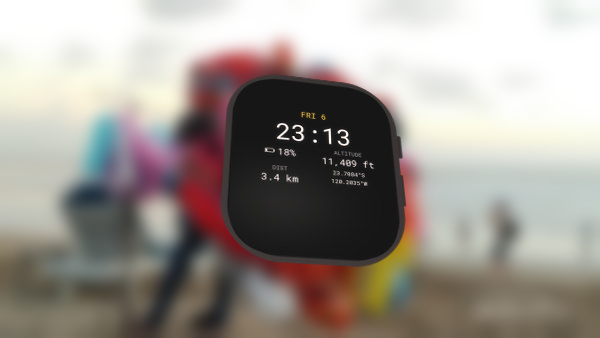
23:13
